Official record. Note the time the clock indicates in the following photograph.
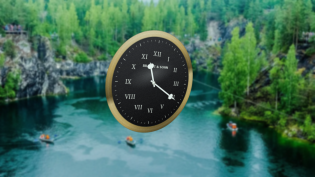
11:20
